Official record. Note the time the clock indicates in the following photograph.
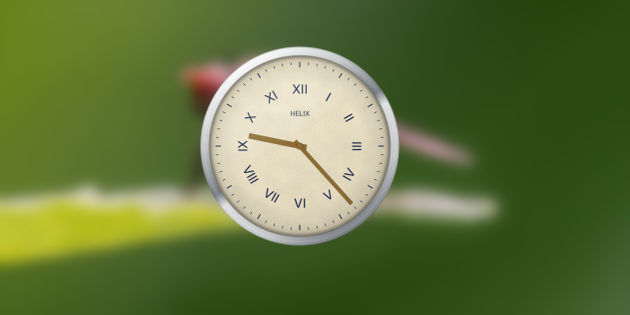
9:23
